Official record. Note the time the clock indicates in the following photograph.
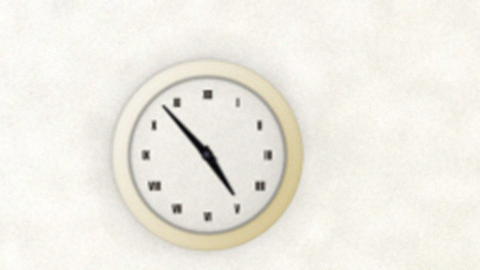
4:53
